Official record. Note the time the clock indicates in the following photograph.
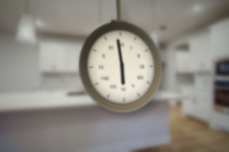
5:59
